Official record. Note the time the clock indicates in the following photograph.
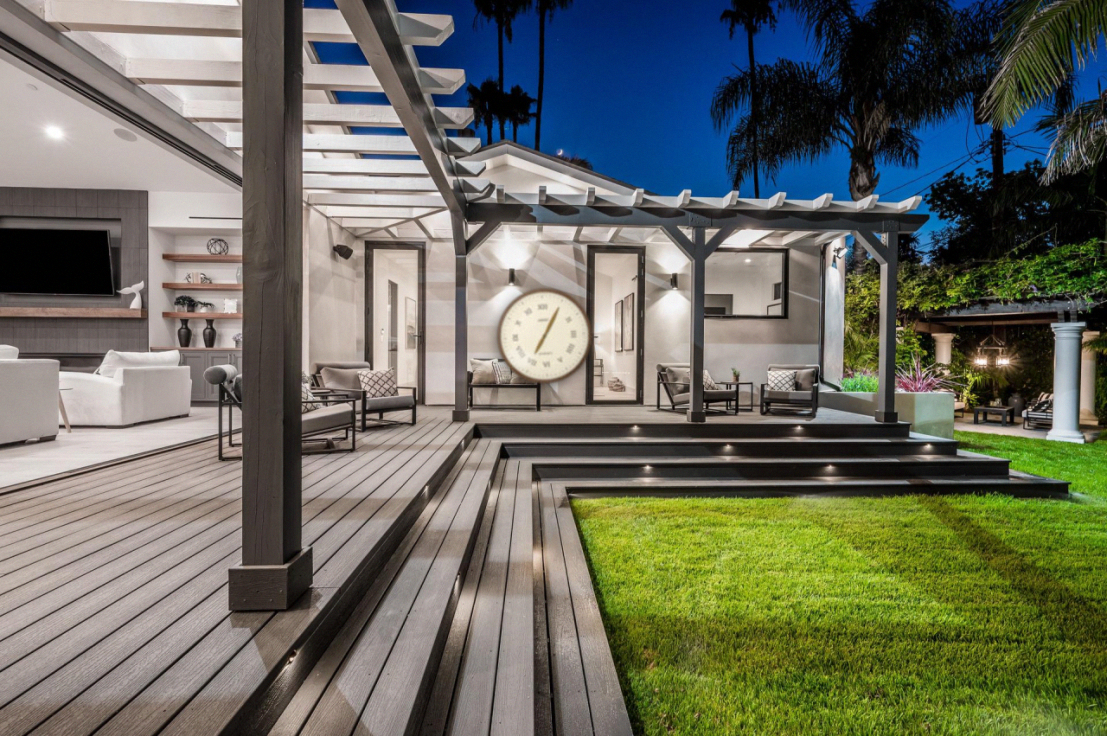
7:05
